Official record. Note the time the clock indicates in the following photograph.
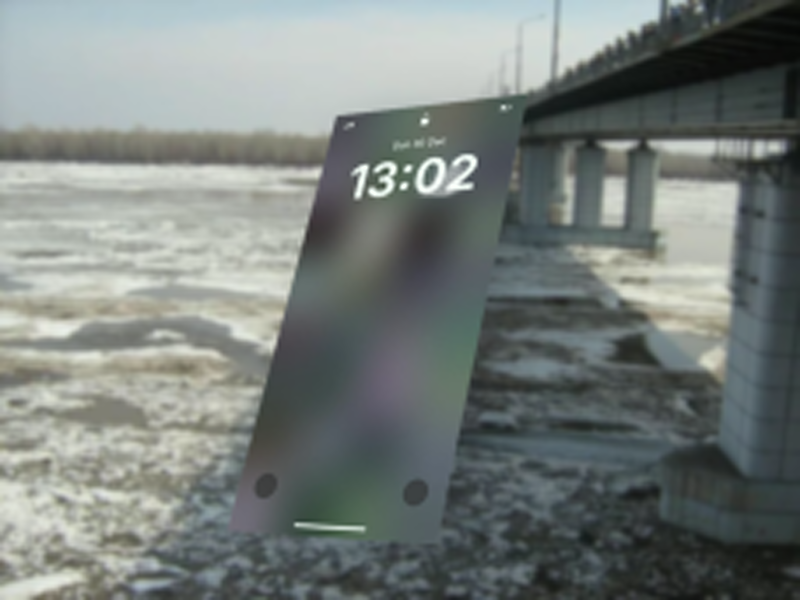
13:02
